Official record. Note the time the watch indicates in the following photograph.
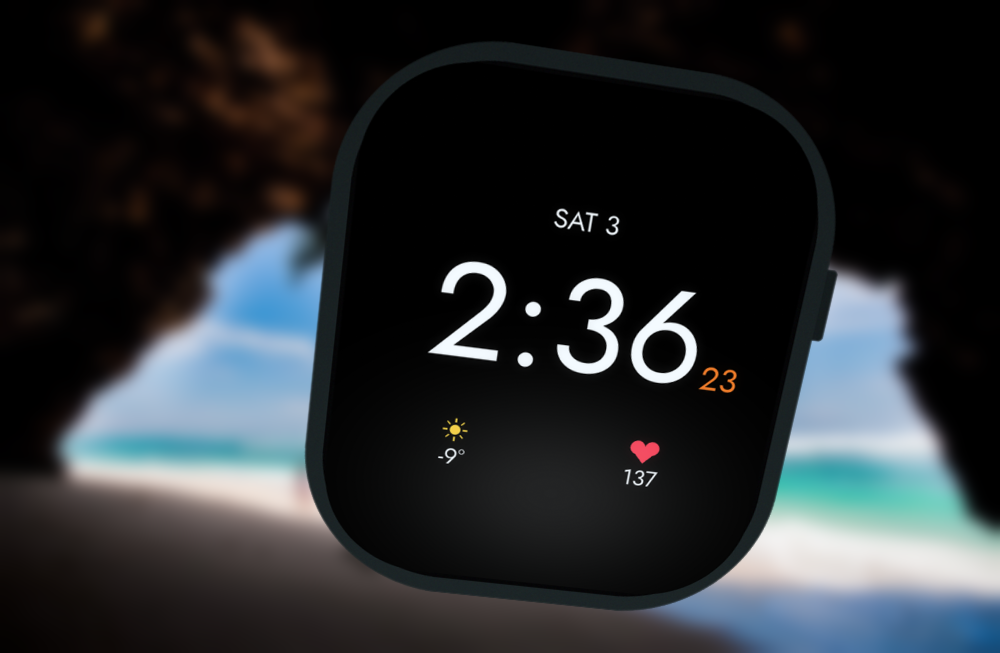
2:36:23
